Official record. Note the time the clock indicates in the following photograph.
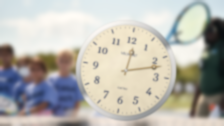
12:12
